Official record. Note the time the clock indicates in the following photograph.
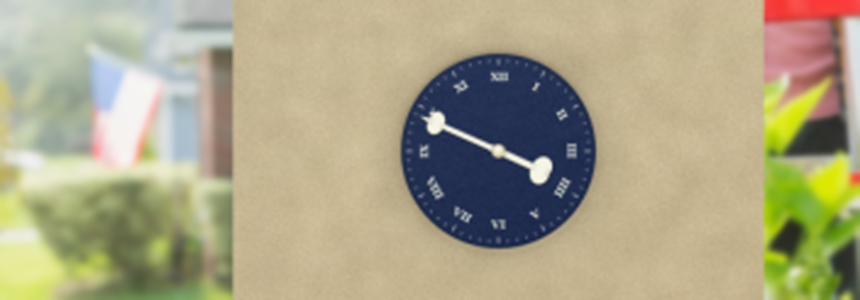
3:49
